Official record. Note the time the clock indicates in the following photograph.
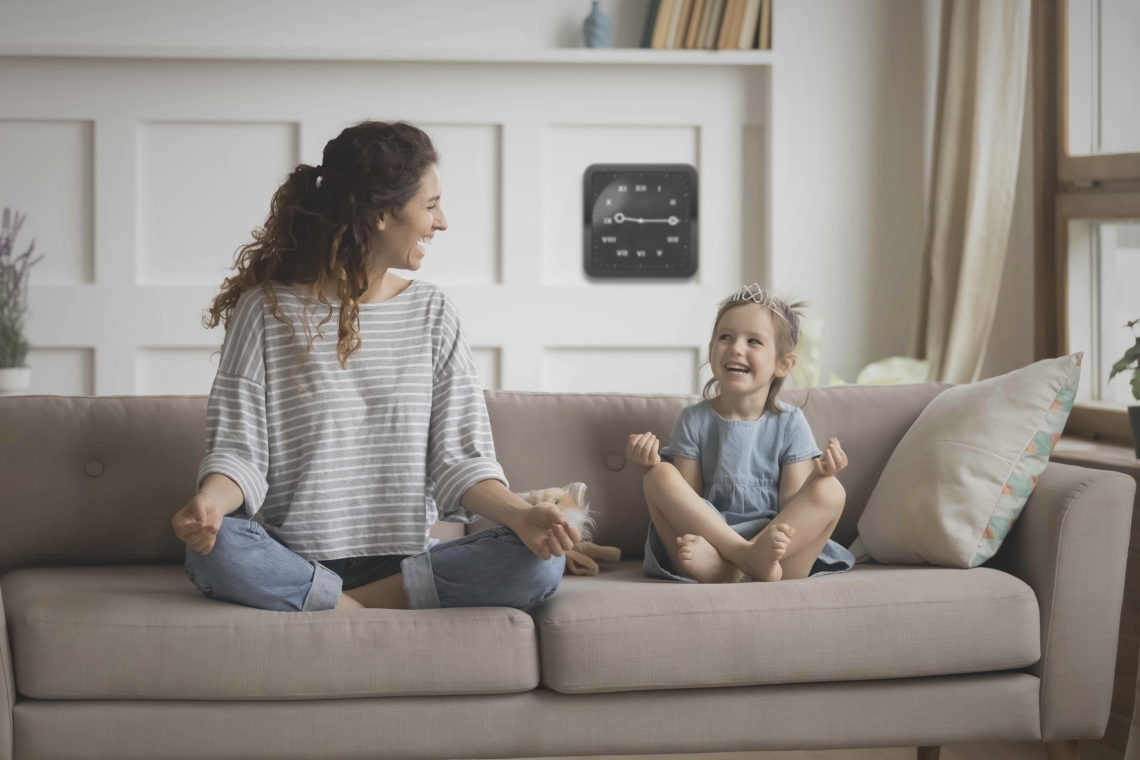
9:15
